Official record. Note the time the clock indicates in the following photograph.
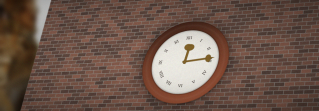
12:14
